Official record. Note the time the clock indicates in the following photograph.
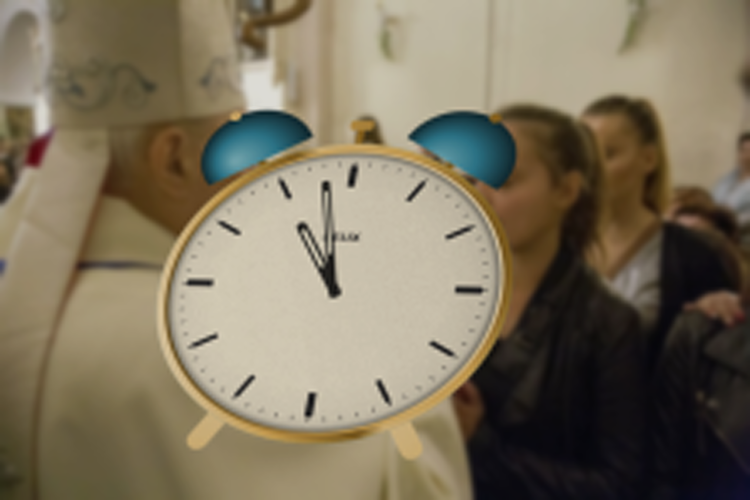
10:58
